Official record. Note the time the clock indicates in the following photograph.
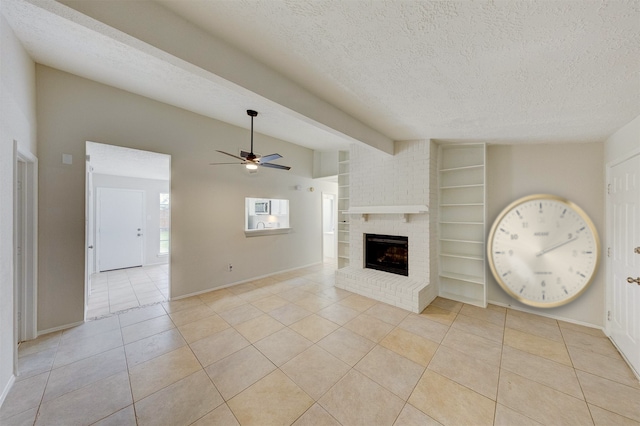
2:11
